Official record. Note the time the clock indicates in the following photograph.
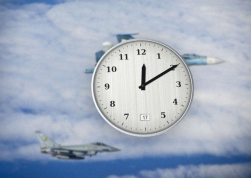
12:10
